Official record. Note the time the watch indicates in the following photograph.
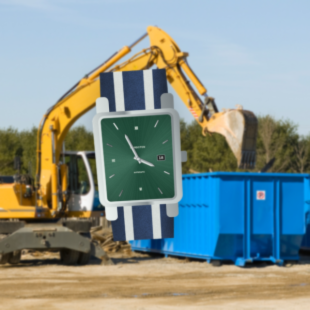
3:56
